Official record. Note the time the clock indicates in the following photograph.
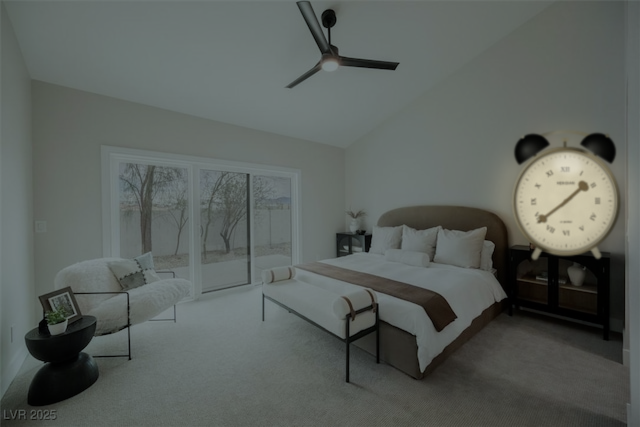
1:39
